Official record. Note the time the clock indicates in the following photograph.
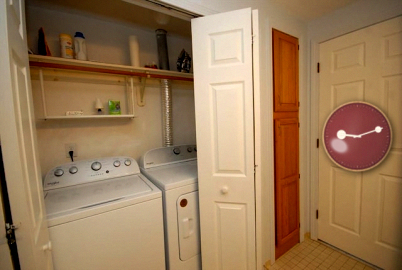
9:12
